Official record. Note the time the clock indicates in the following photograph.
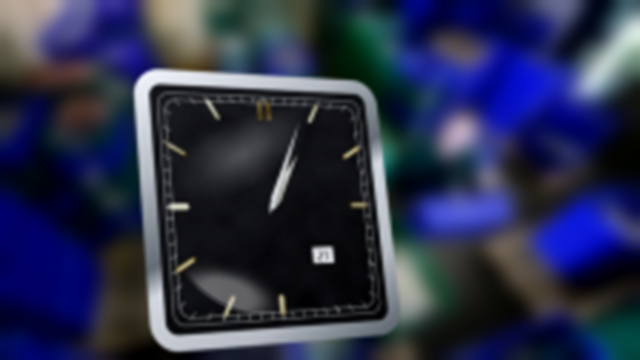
1:04
